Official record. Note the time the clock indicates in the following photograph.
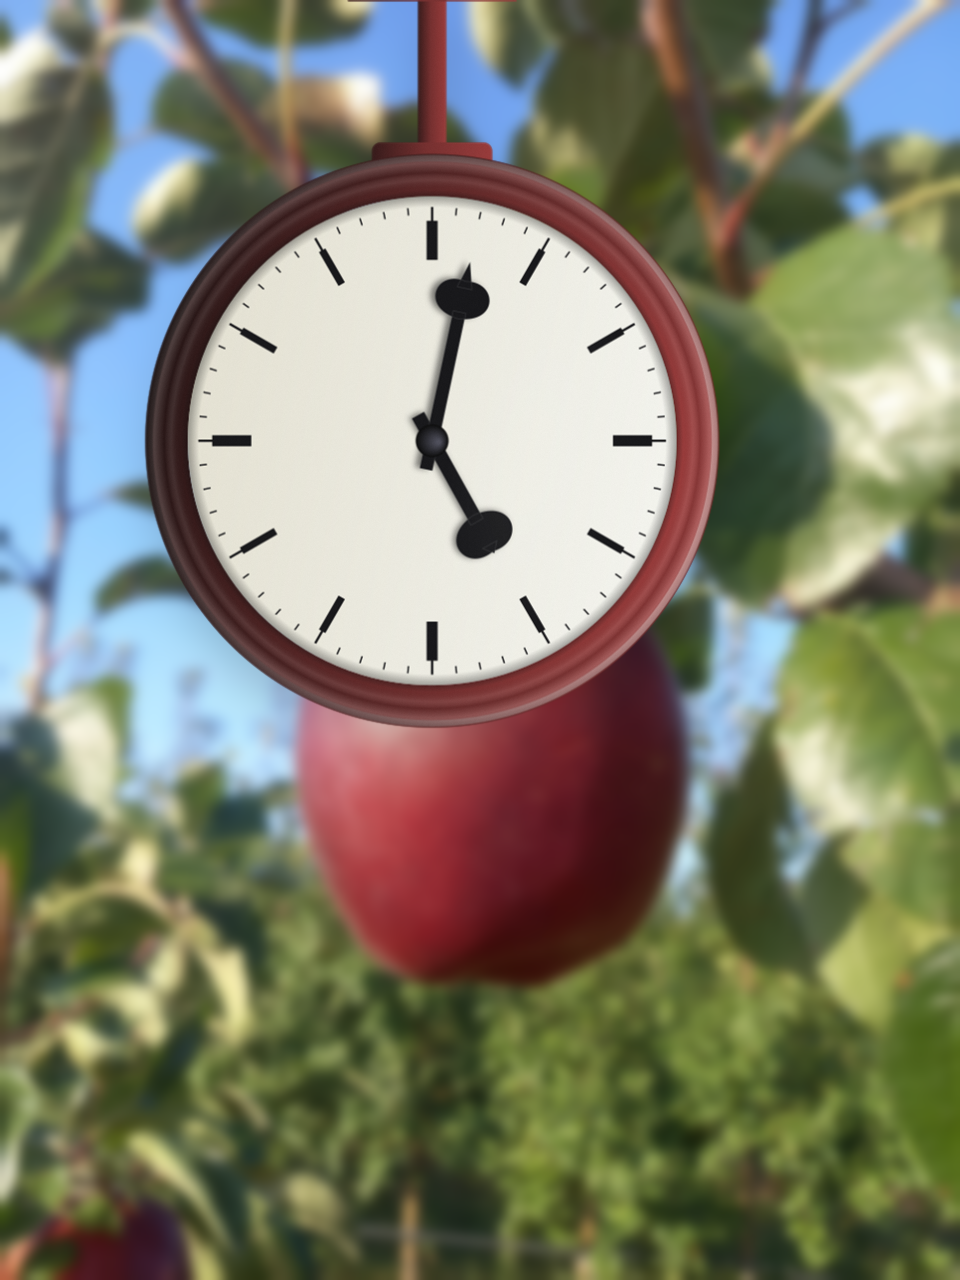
5:02
